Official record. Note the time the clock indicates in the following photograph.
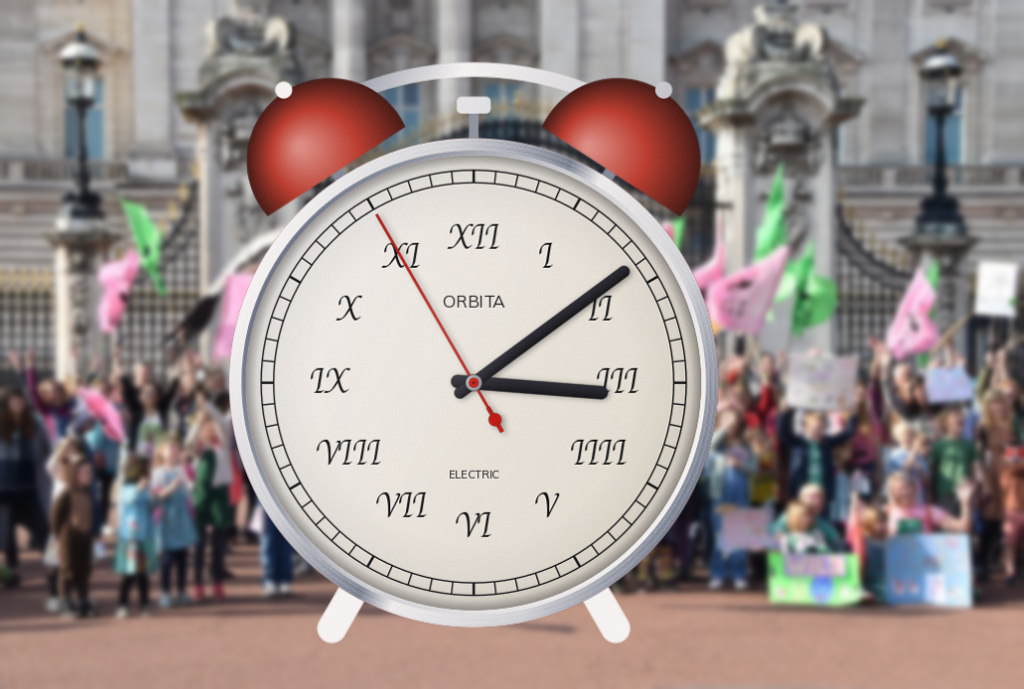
3:08:55
